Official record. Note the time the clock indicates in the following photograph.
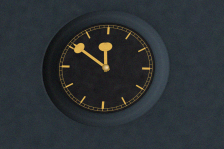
11:51
